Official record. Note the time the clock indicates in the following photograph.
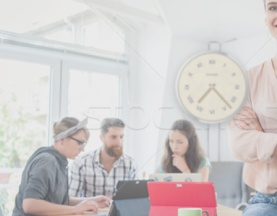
7:23
